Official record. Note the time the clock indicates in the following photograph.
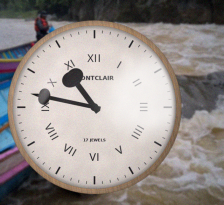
10:47
